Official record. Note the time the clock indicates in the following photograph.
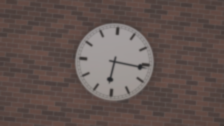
6:16
